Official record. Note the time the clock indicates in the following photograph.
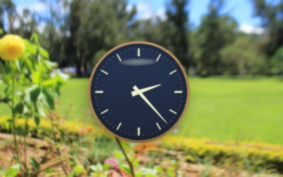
2:23
